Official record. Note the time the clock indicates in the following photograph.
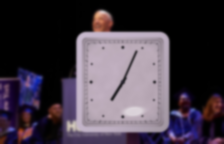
7:04
